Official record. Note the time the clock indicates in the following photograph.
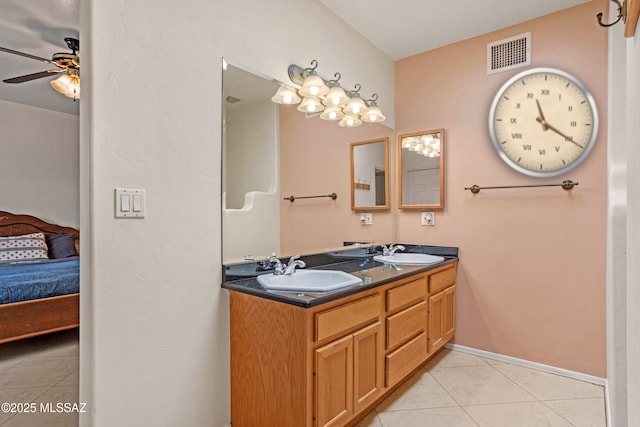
11:20
